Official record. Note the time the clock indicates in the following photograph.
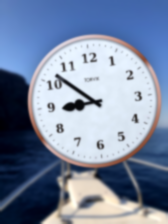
8:52
